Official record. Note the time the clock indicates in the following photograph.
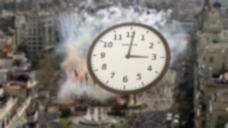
3:01
